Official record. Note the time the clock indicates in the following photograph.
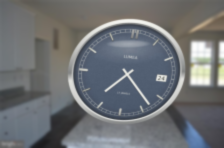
7:23
